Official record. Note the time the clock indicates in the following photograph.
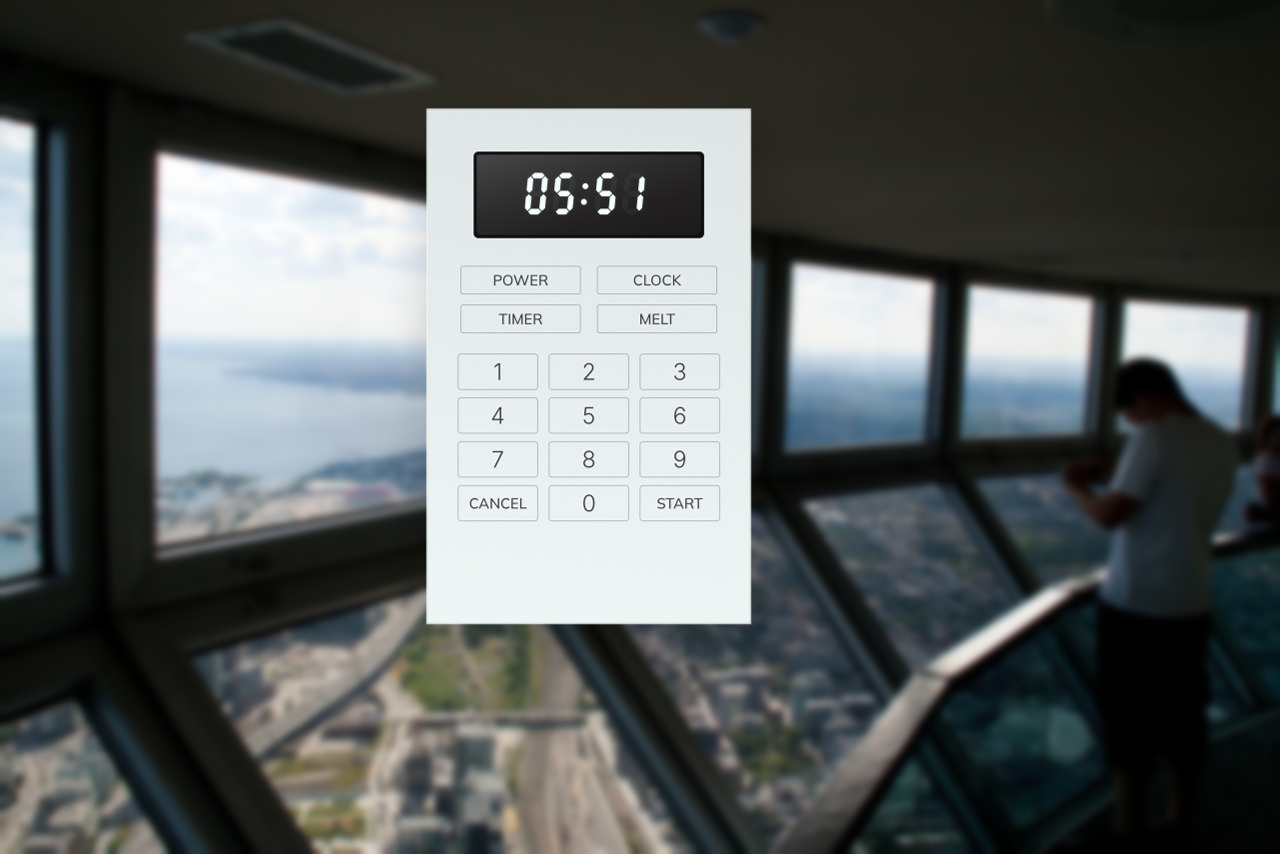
5:51
